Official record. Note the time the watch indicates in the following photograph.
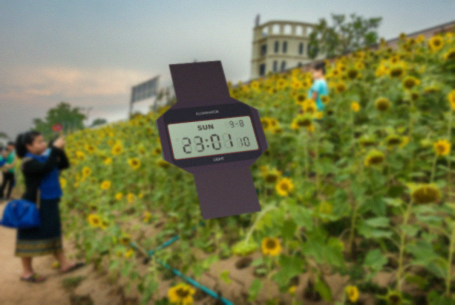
23:01:10
